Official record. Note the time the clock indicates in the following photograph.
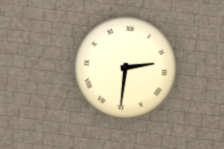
2:30
